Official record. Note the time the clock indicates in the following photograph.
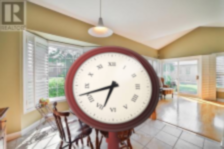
6:42
